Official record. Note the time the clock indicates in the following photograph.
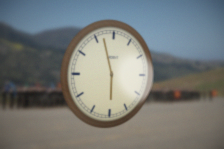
5:57
